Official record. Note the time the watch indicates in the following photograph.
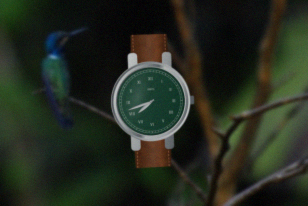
7:42
